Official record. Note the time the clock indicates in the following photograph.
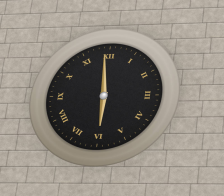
5:59
